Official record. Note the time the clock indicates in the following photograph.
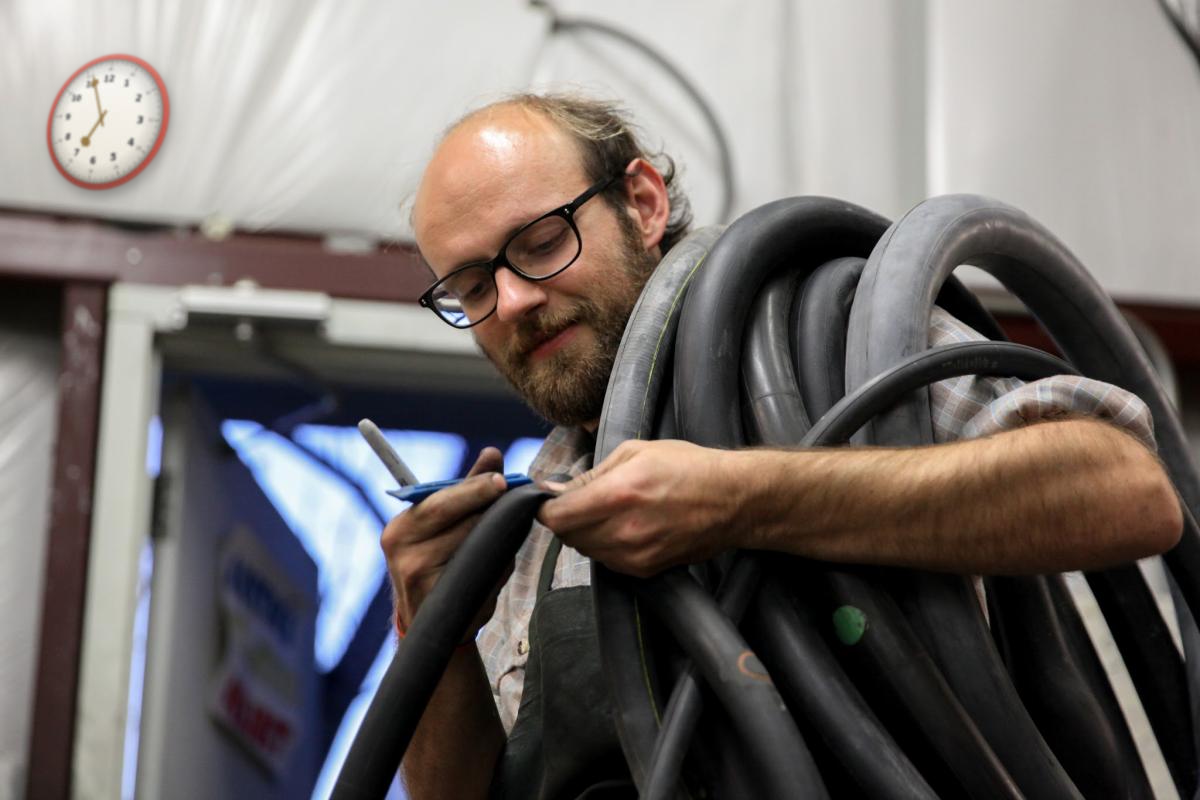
6:56
